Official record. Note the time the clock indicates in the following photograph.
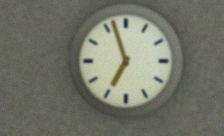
6:57
